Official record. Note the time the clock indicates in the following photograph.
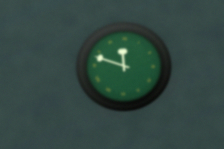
11:48
